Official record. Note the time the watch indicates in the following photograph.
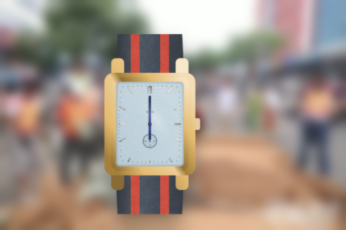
6:00
